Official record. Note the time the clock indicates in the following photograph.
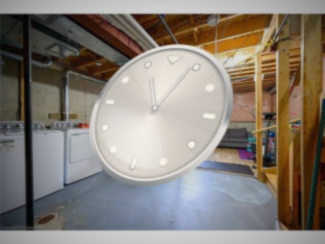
11:04
